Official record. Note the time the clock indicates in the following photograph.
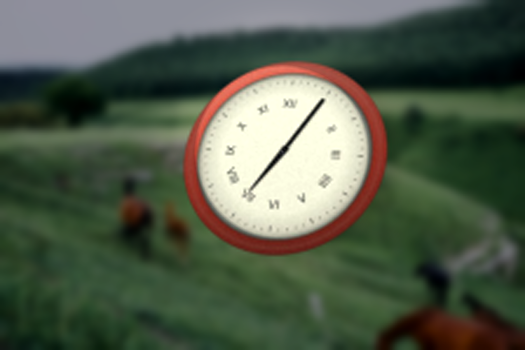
7:05
